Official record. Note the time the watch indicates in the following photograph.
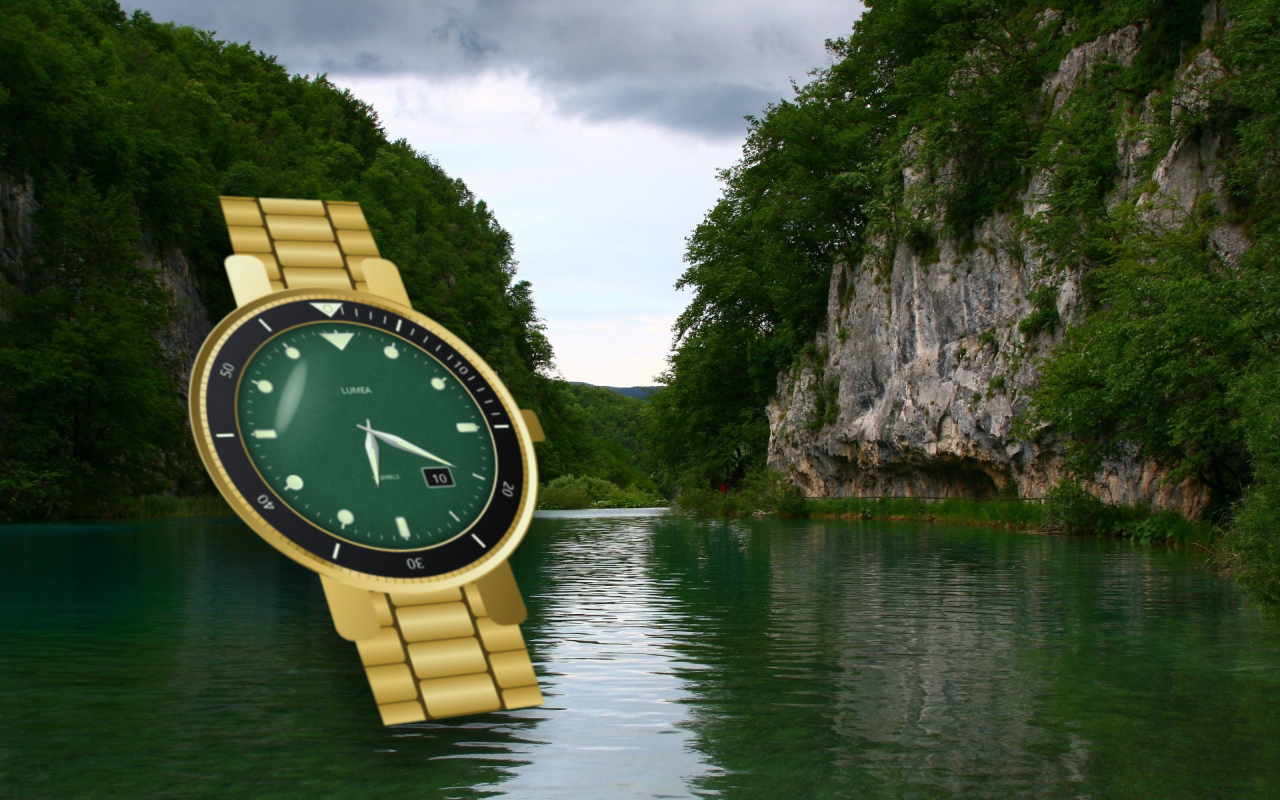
6:20
